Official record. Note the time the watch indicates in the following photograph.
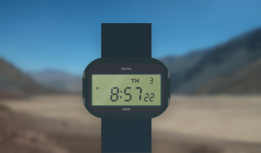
8:57:22
